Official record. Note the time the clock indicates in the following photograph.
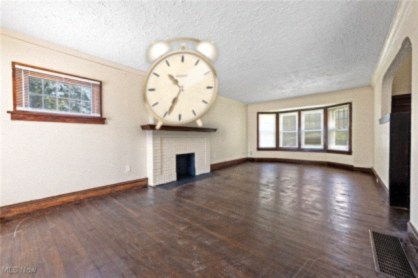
10:34
